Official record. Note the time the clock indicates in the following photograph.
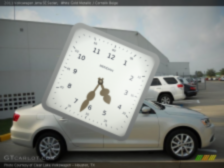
4:32
